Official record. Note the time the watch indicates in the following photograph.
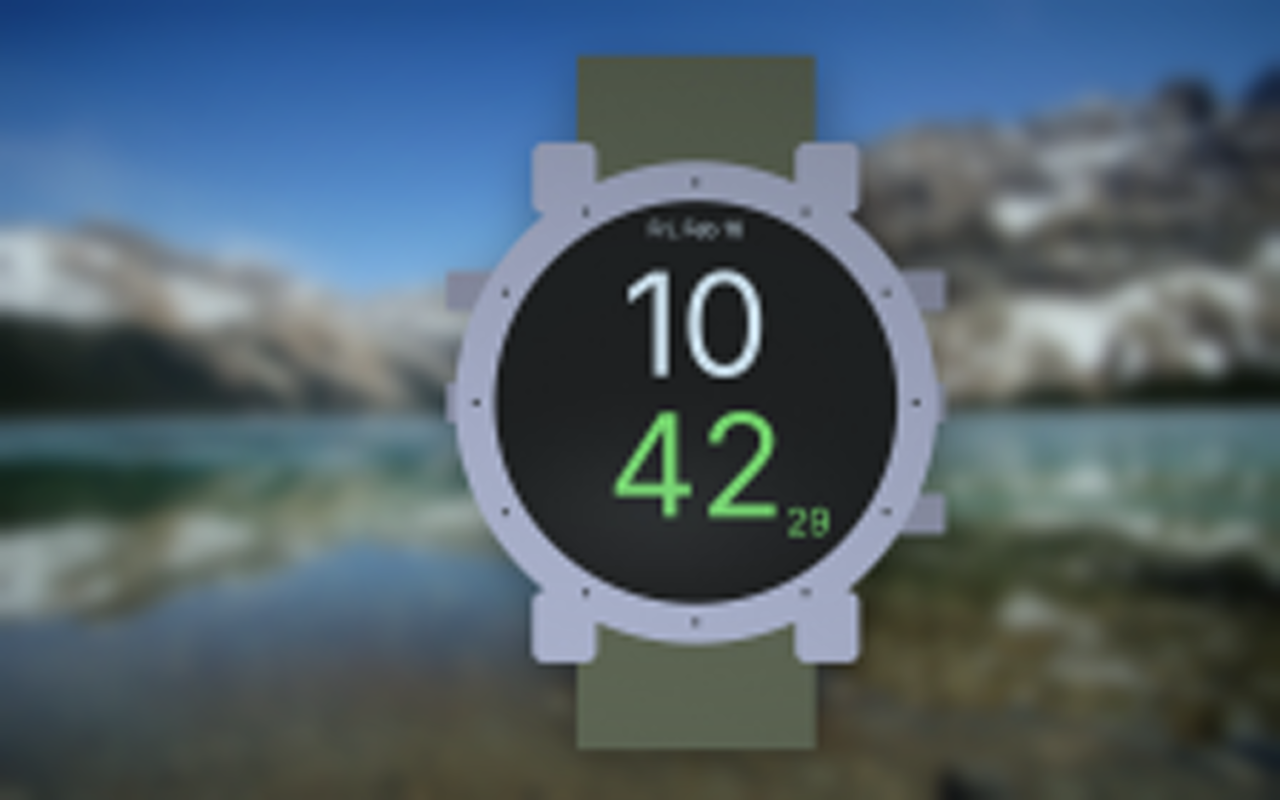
10:42
